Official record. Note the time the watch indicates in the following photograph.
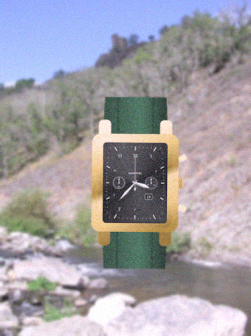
3:37
